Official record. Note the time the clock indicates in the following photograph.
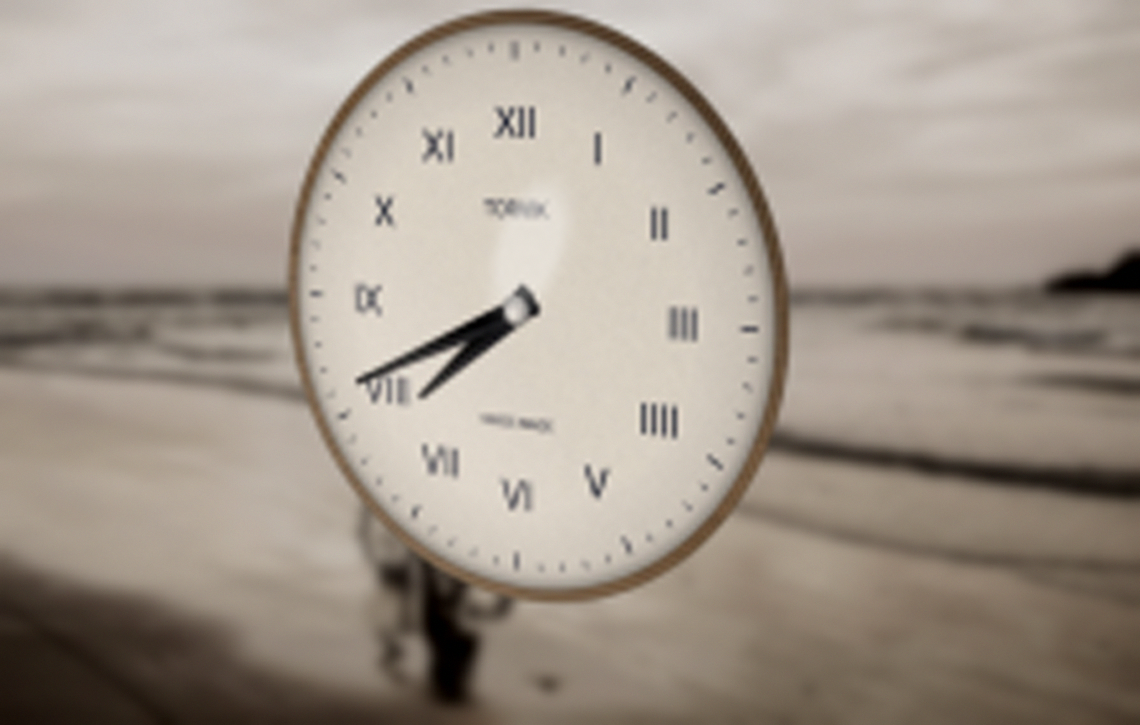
7:41
